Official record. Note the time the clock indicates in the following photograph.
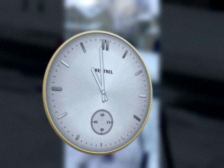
10:59
